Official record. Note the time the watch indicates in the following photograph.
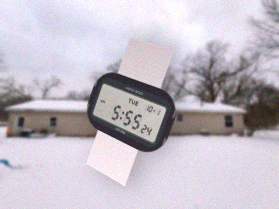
5:55:24
